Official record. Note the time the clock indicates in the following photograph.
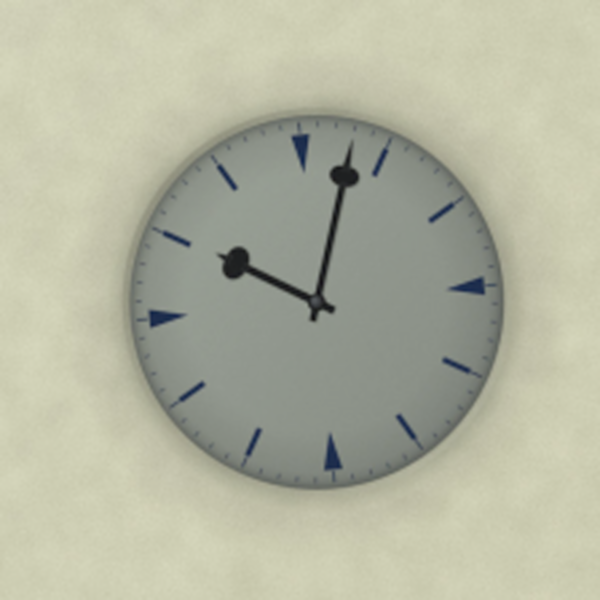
10:03
